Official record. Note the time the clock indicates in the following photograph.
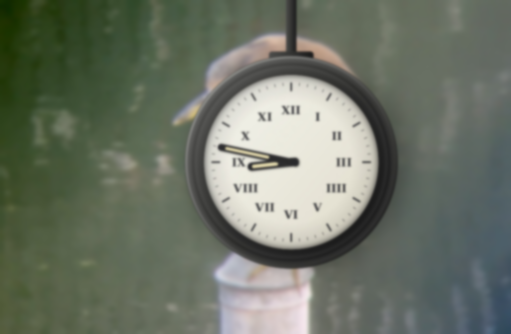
8:47
